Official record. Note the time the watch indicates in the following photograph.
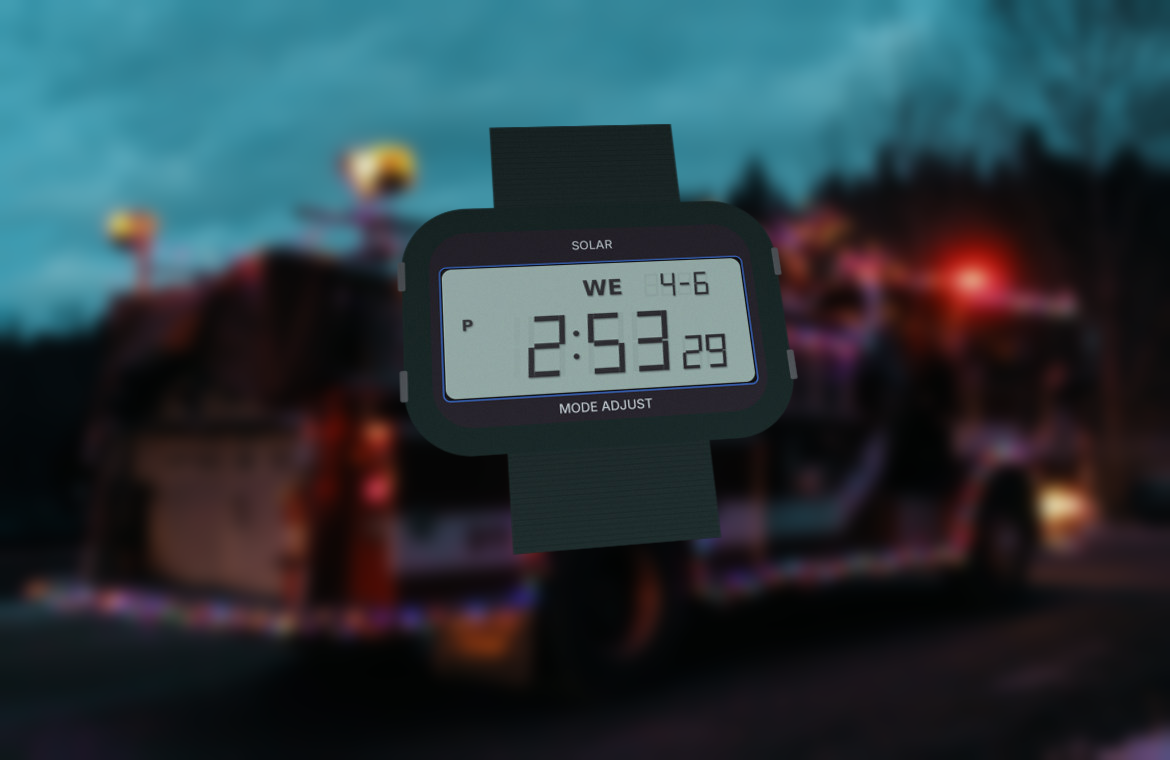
2:53:29
